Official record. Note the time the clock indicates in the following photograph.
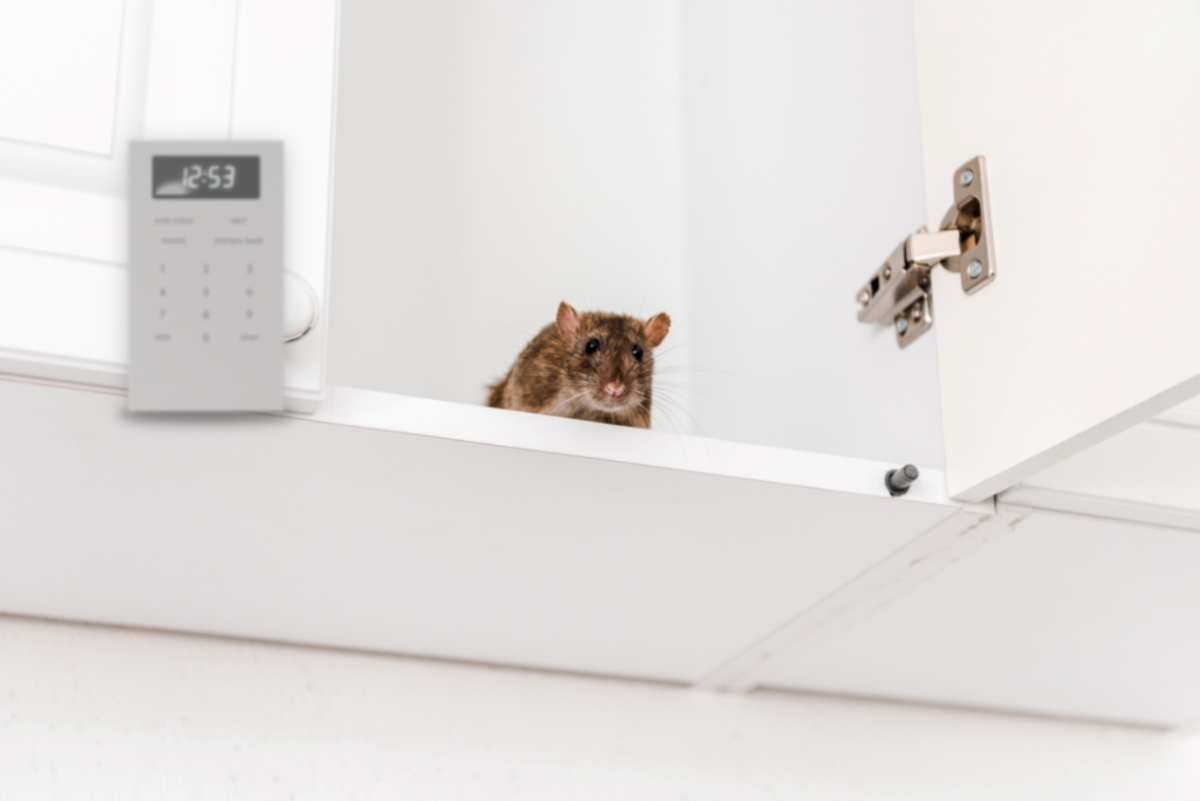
12:53
